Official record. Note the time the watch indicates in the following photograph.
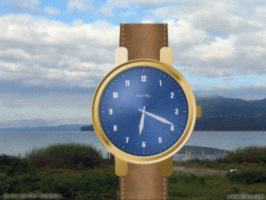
6:19
